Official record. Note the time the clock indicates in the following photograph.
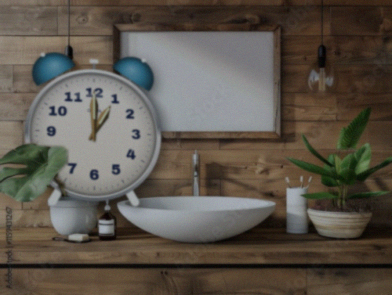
1:00
